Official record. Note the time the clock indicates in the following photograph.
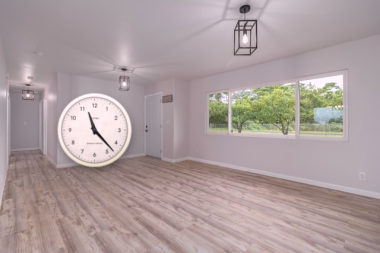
11:23
